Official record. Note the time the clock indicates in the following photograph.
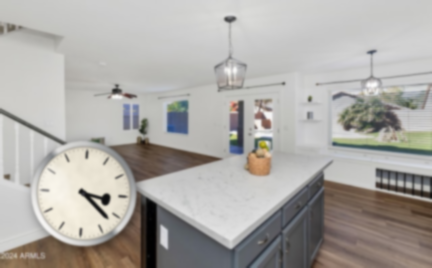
3:22
